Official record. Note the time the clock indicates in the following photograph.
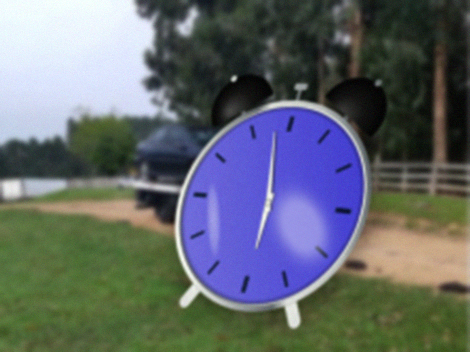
5:58
